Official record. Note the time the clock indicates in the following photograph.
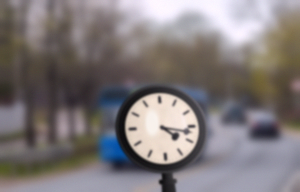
4:17
